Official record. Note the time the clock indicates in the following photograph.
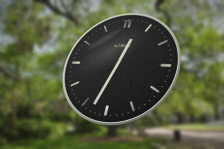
12:33
